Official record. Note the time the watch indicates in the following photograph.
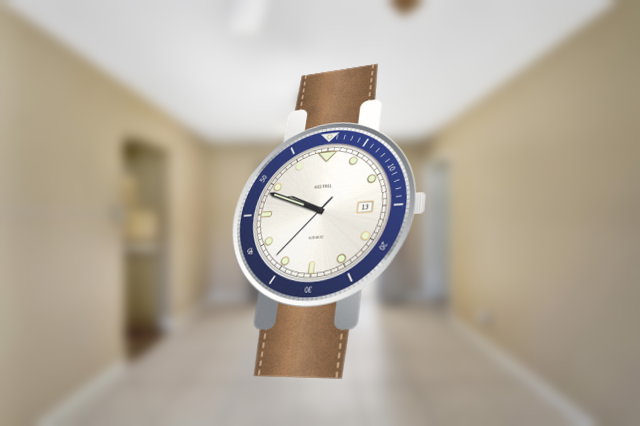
9:48:37
